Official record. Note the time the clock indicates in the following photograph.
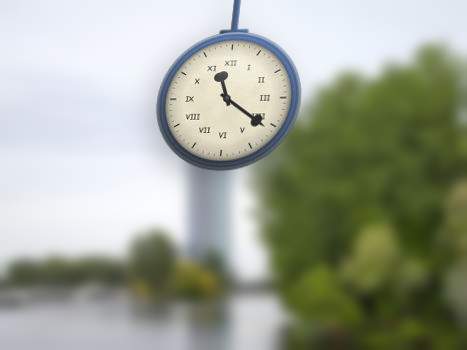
11:21
